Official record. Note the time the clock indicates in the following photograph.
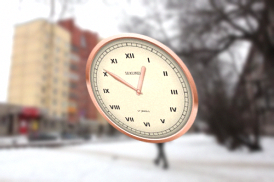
12:51
